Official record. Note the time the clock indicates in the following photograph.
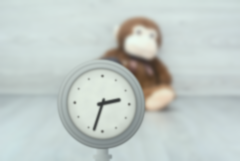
2:33
